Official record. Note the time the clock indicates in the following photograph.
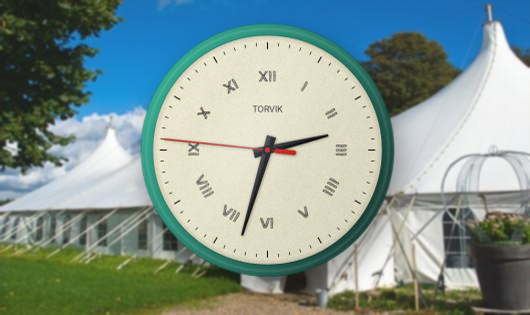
2:32:46
